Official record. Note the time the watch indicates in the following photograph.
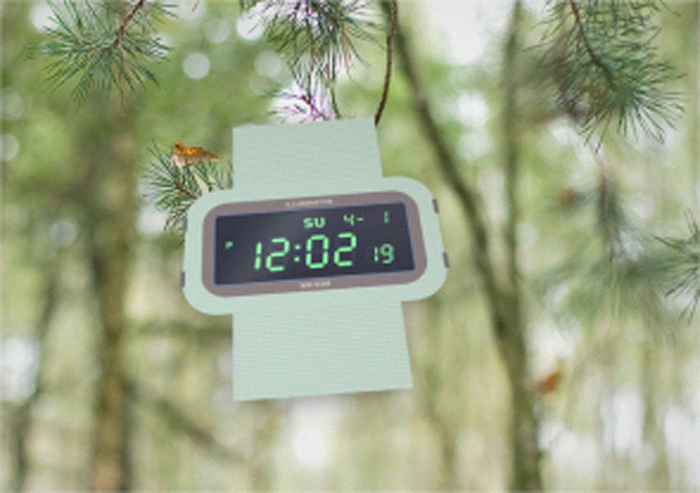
12:02:19
